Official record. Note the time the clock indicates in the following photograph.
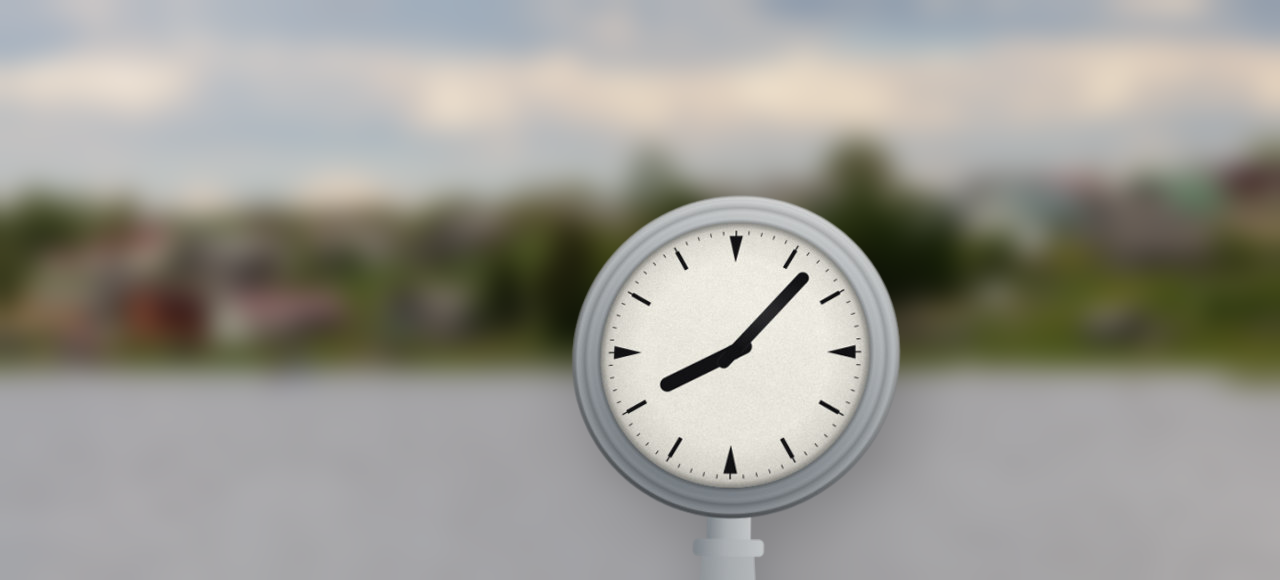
8:07
